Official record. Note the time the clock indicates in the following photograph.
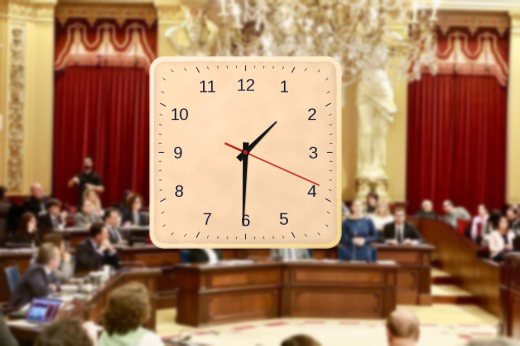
1:30:19
